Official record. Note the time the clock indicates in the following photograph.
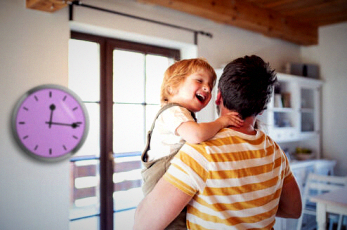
12:16
